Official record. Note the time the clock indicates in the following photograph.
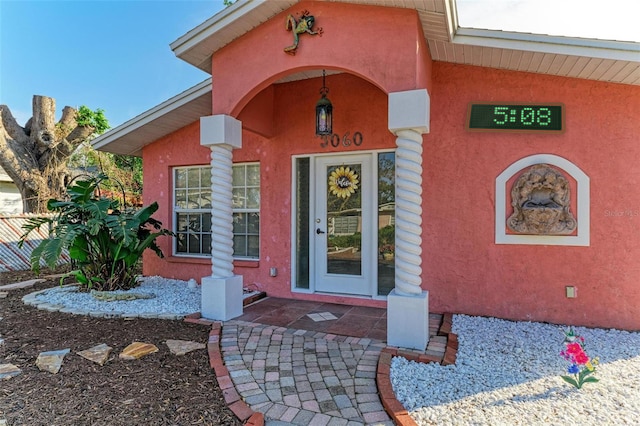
5:08
